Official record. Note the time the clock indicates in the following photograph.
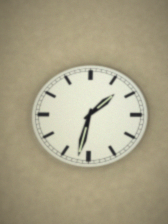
1:32
